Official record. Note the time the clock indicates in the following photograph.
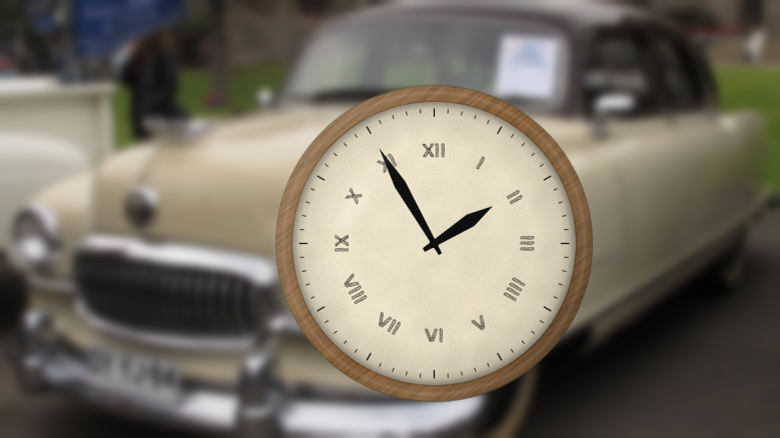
1:55
